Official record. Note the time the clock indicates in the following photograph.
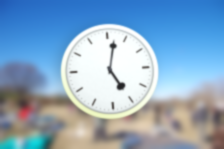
5:02
